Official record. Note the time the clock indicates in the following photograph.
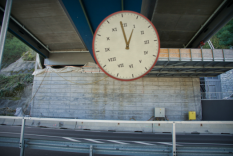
12:59
